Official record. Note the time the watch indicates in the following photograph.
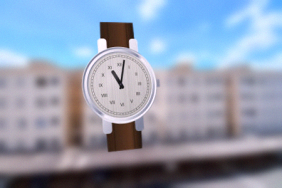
11:02
